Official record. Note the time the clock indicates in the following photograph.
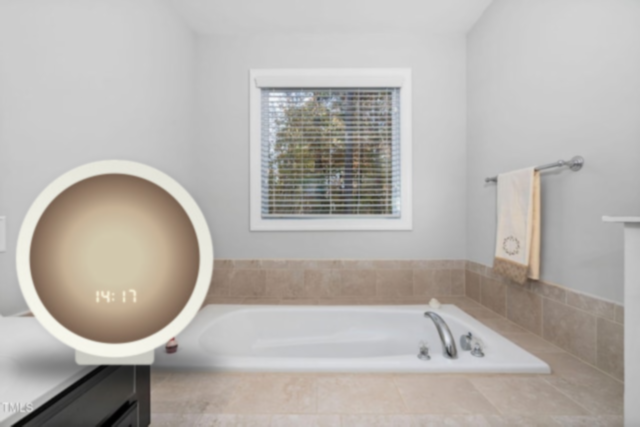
14:17
